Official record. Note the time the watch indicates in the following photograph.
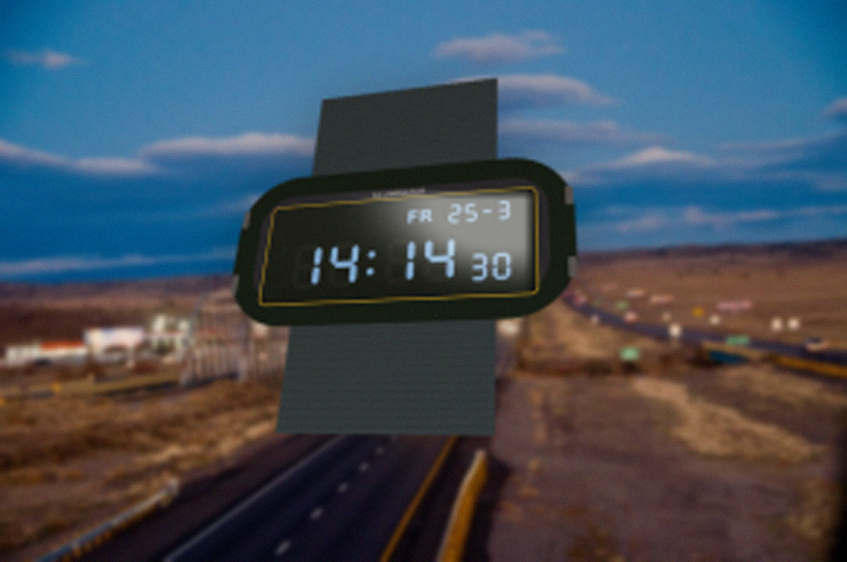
14:14:30
